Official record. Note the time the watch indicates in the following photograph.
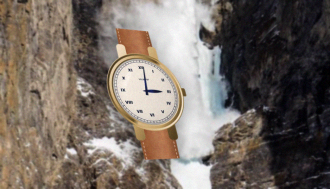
3:01
